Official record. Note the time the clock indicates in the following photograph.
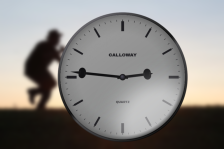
2:46
